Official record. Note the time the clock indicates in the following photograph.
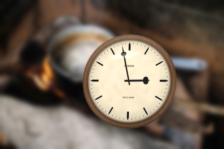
2:58
